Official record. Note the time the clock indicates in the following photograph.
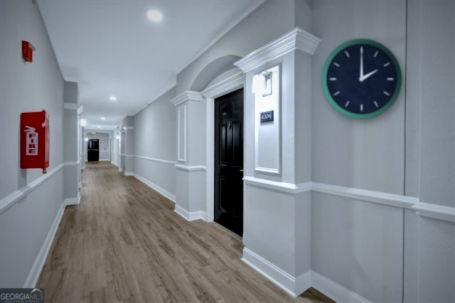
2:00
